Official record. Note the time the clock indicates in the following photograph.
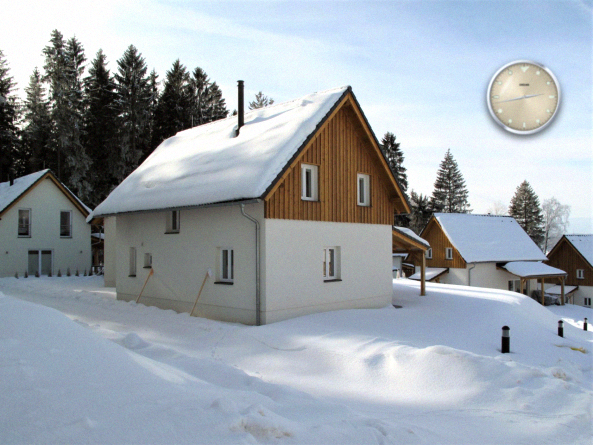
2:43
